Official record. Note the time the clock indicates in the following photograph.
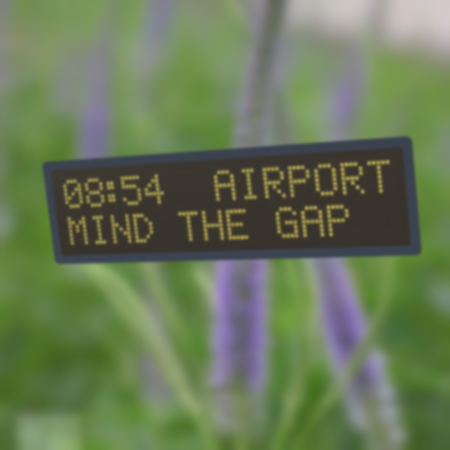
8:54
